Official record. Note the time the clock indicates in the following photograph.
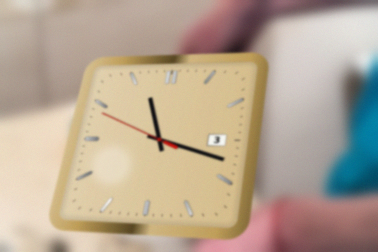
11:17:49
